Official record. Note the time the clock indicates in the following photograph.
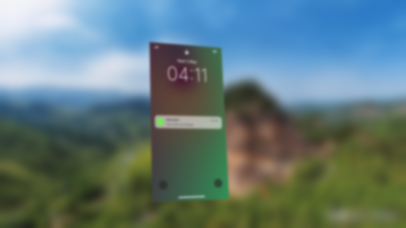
4:11
